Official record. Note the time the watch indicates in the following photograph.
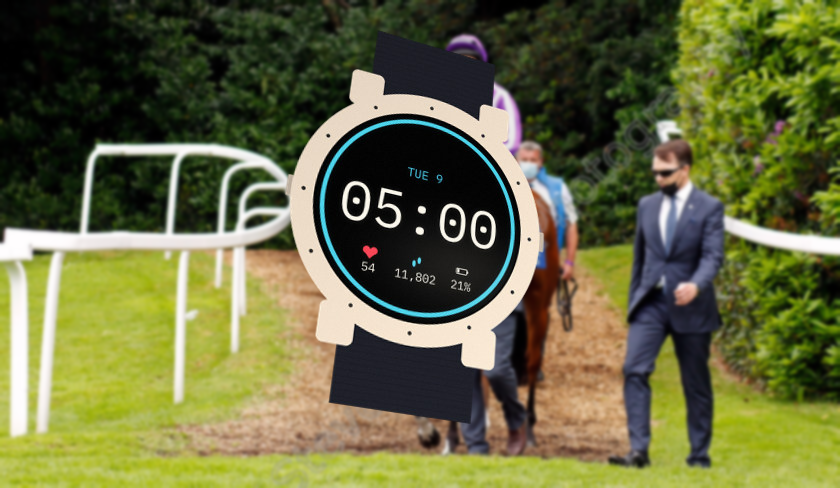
5:00
